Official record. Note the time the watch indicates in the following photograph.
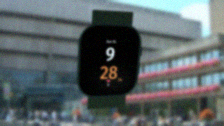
9:28
